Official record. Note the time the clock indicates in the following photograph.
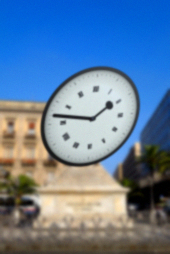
1:47
